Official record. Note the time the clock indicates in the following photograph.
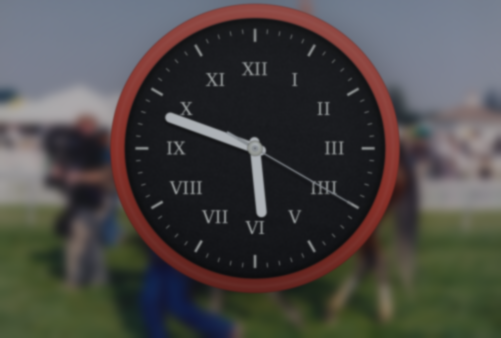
5:48:20
